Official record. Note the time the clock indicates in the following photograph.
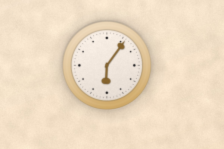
6:06
